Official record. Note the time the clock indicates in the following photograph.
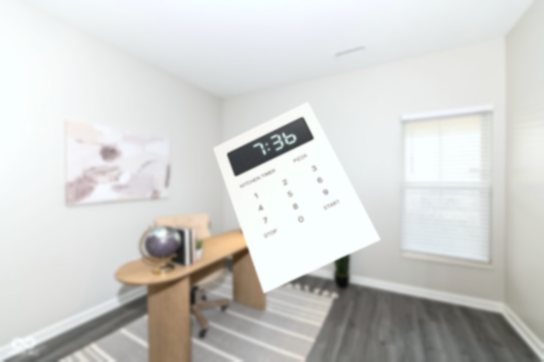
7:36
